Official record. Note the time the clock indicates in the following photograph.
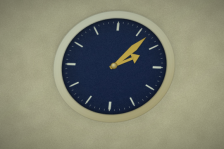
2:07
